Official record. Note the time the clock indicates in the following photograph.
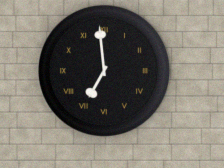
6:59
